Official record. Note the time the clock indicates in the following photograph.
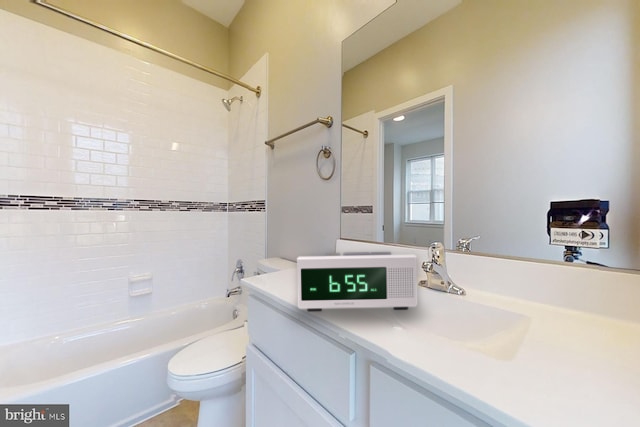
6:55
